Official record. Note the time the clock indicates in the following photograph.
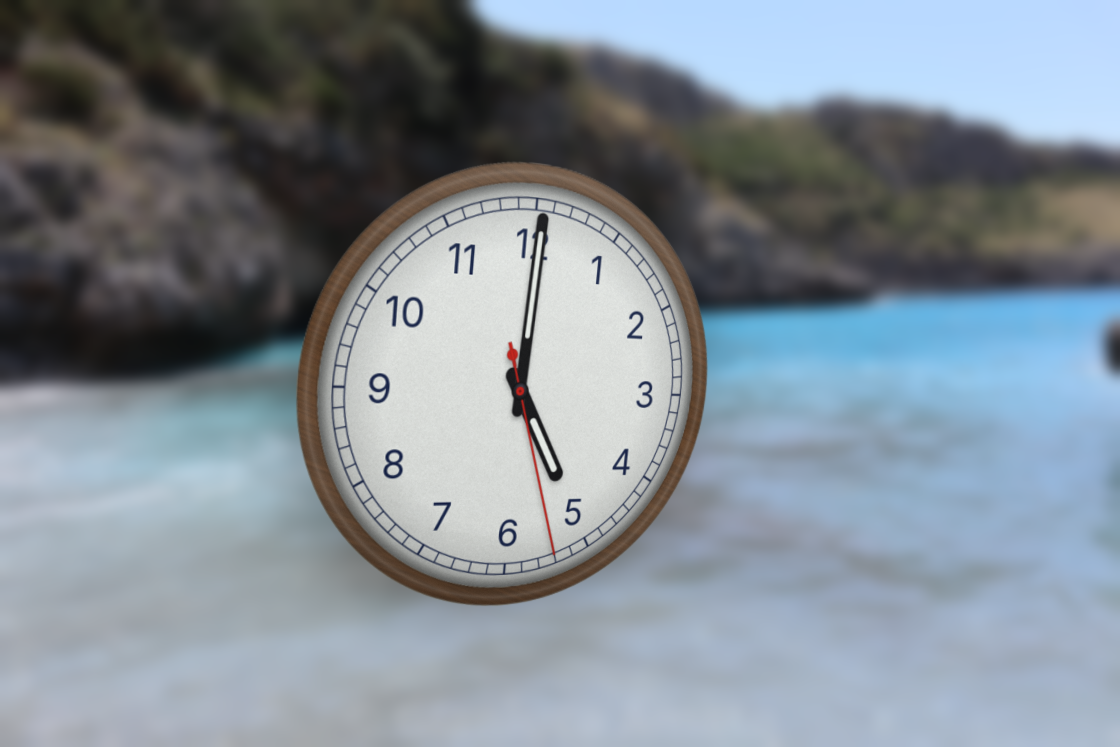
5:00:27
